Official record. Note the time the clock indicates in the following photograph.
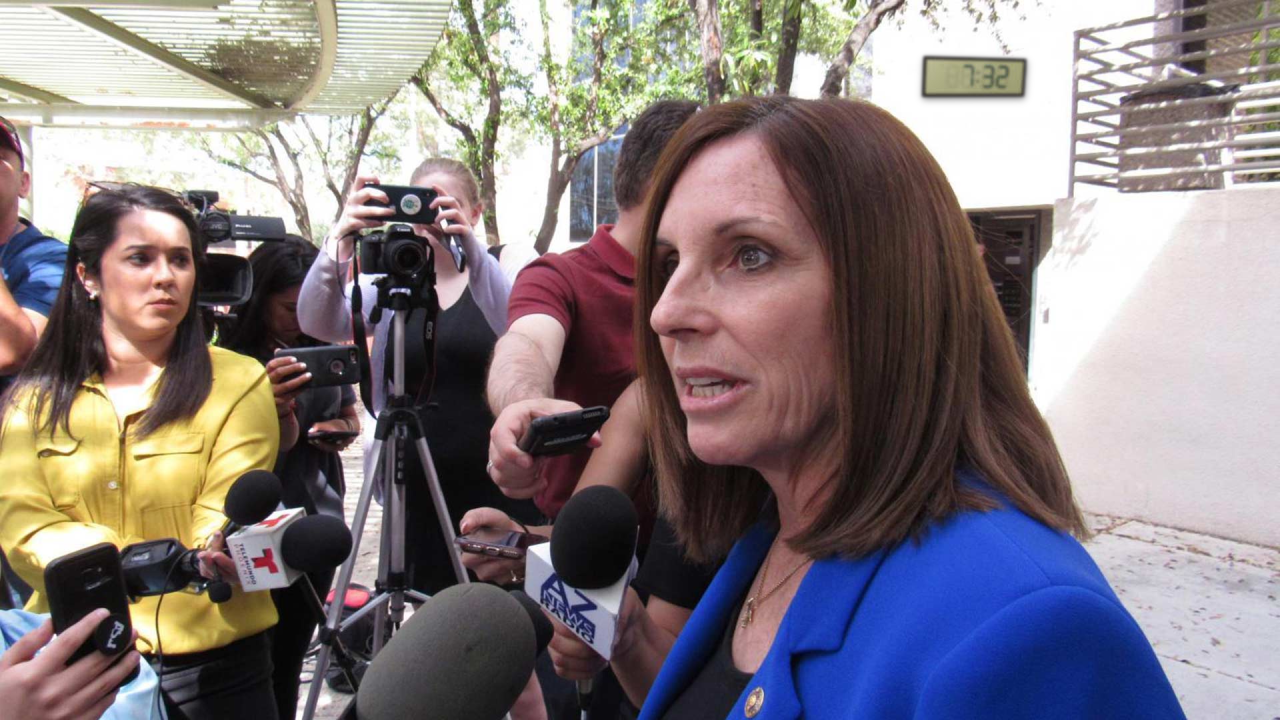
7:32
